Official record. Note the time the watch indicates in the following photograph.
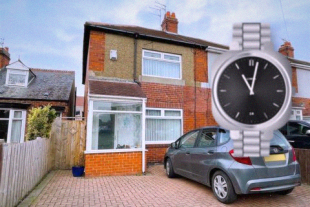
11:02
